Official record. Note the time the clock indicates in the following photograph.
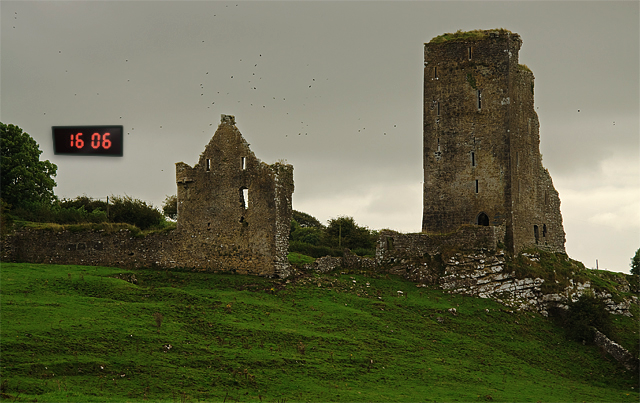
16:06
